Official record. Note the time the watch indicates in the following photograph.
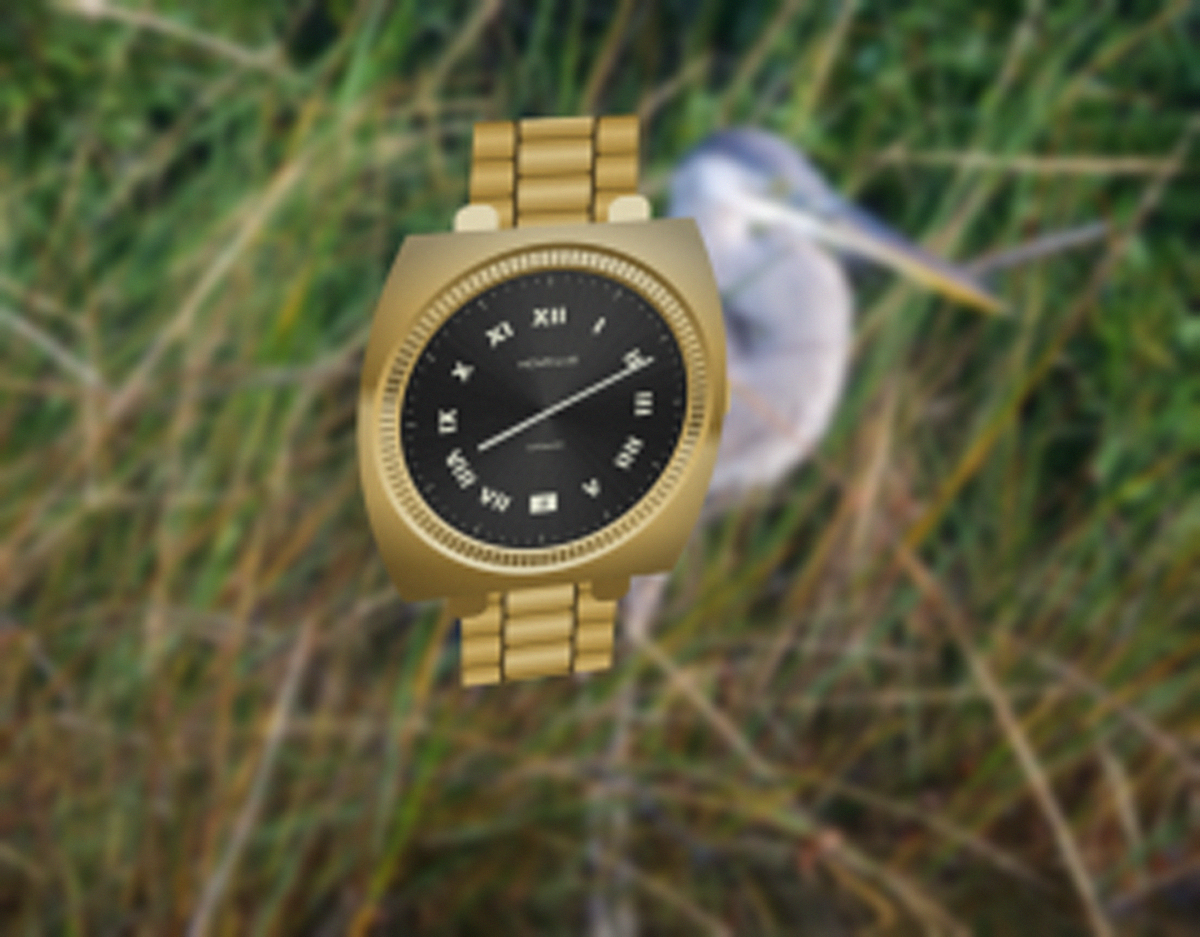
8:11
